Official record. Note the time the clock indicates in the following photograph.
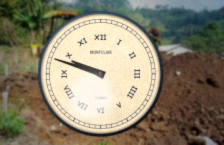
9:48
